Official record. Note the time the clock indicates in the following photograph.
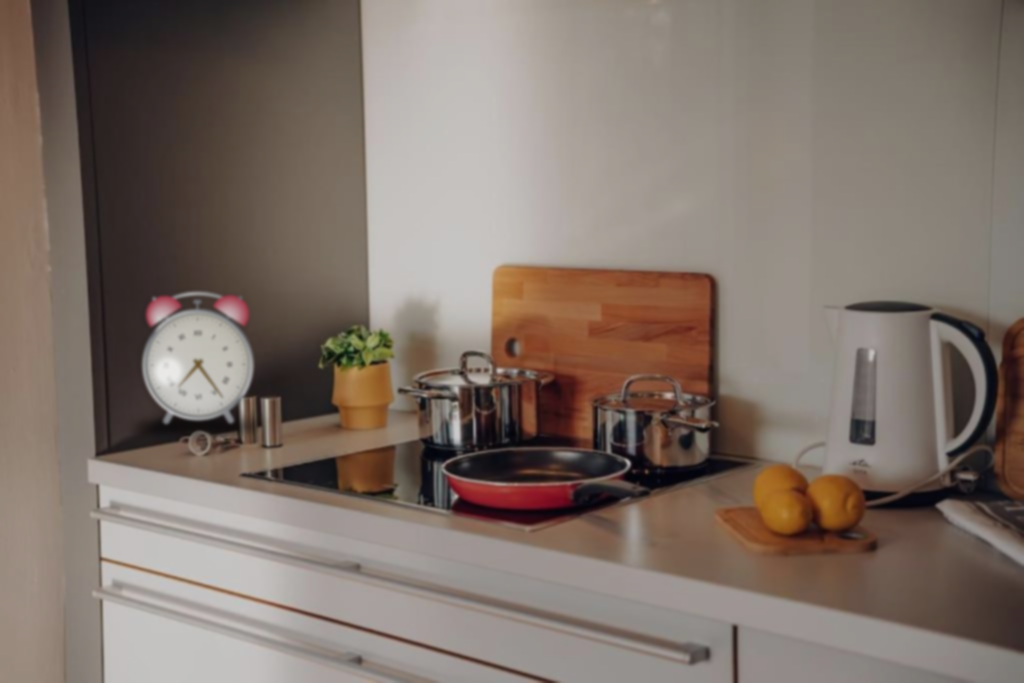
7:24
